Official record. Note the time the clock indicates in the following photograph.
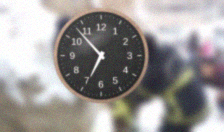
6:53
